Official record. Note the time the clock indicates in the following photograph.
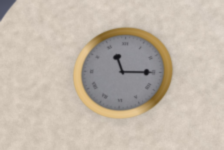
11:15
